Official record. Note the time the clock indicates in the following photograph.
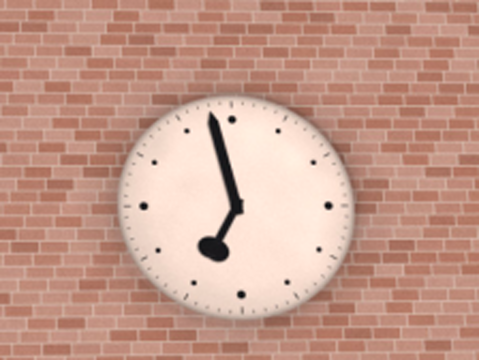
6:58
